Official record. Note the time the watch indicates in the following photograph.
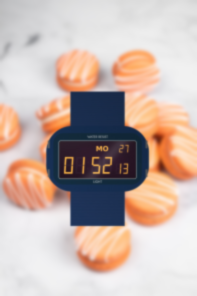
1:52:13
